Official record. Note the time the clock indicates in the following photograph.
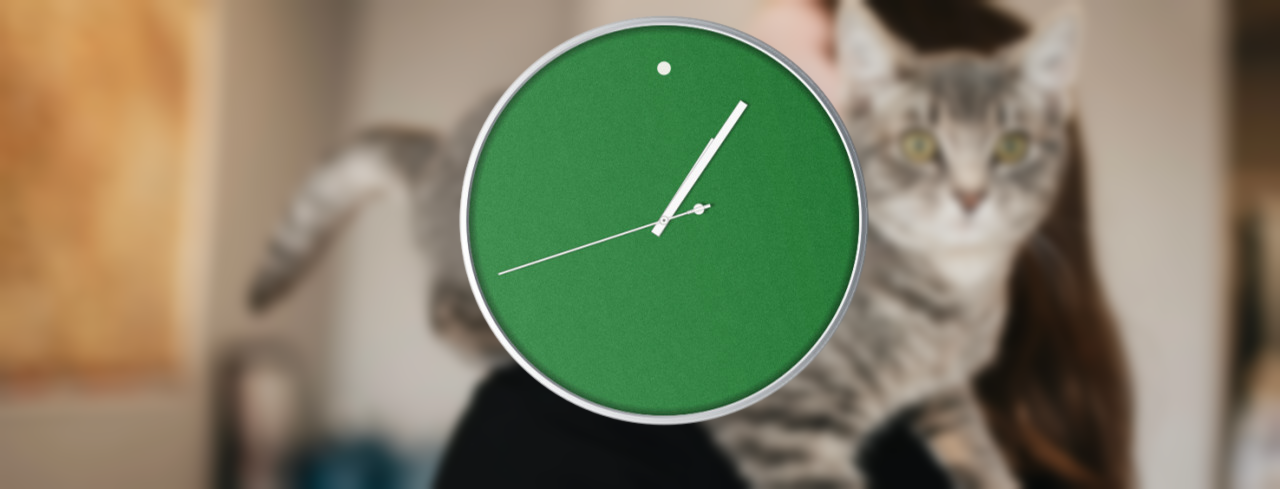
1:05:42
